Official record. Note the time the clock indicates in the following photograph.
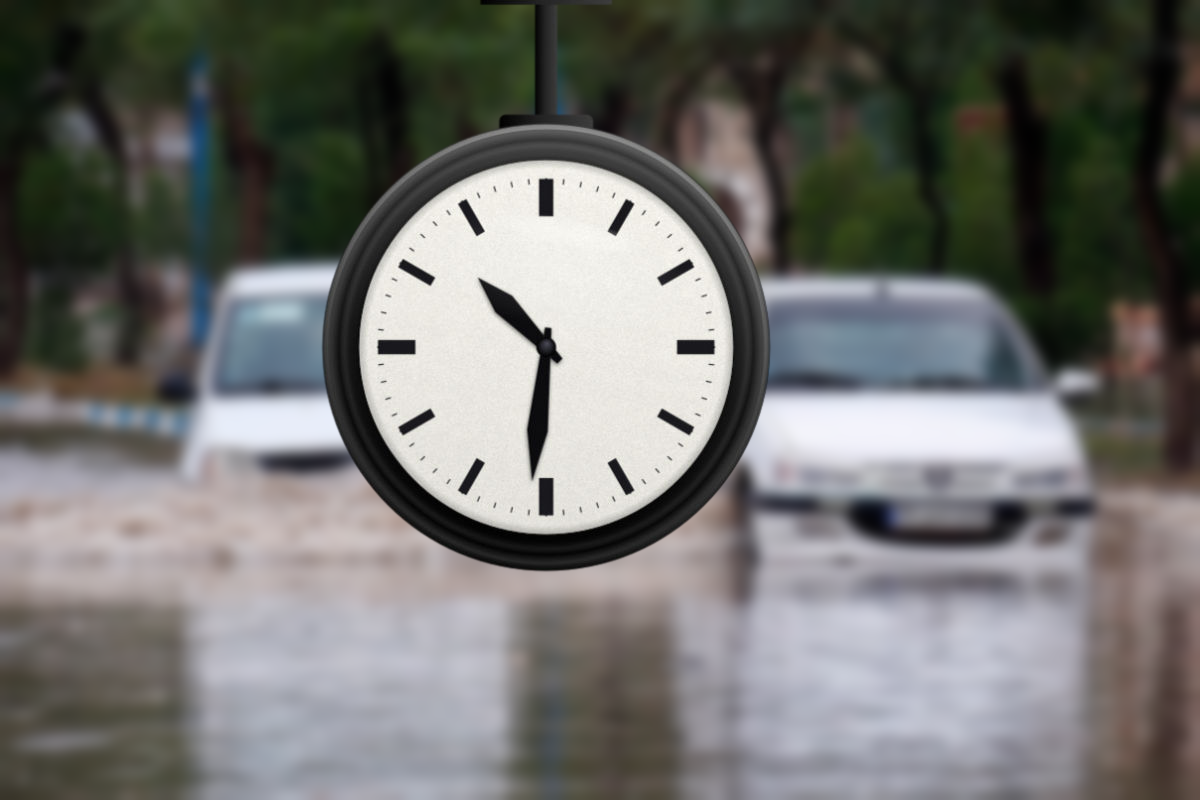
10:31
